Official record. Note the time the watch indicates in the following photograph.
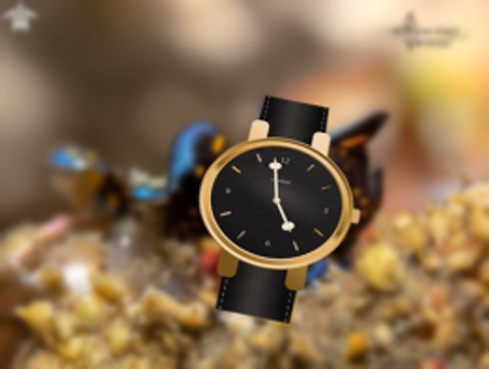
4:58
